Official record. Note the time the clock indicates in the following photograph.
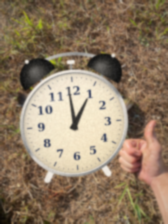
12:59
